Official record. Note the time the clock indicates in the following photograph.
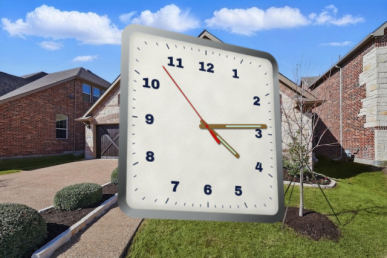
4:13:53
